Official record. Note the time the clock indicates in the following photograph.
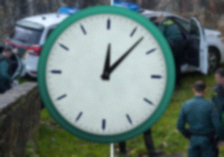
12:07
